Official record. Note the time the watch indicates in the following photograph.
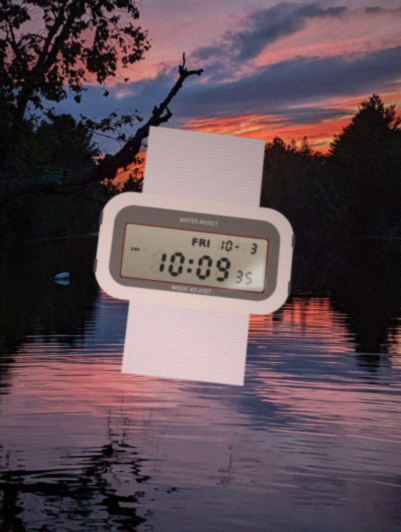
10:09:35
